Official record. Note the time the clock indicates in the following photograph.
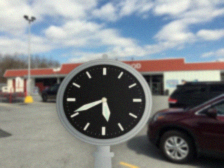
5:41
